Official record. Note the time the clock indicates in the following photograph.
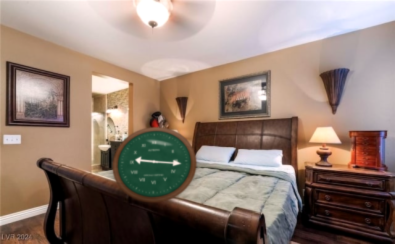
9:16
